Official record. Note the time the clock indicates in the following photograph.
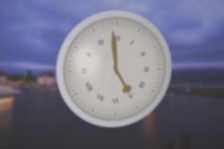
4:59
